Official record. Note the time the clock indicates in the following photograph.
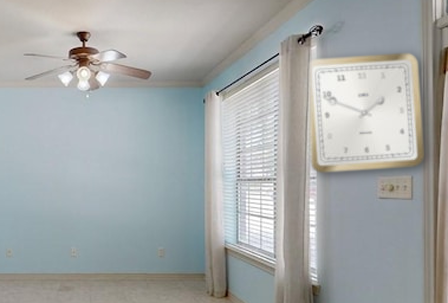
1:49
